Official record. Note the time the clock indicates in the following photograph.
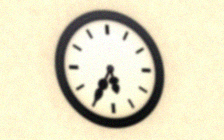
5:35
